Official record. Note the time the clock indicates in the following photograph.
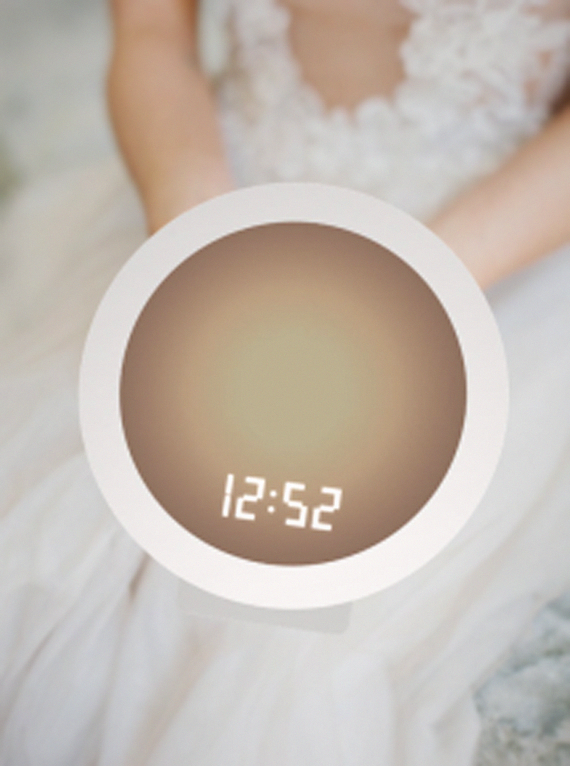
12:52
